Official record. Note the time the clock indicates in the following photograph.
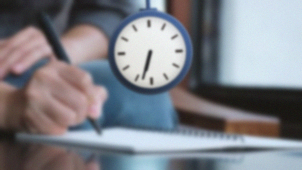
6:33
